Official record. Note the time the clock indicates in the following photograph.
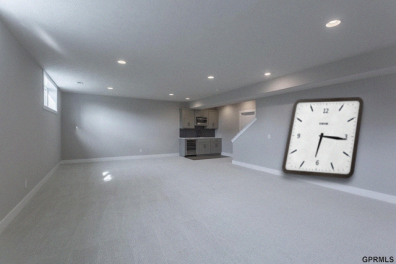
6:16
